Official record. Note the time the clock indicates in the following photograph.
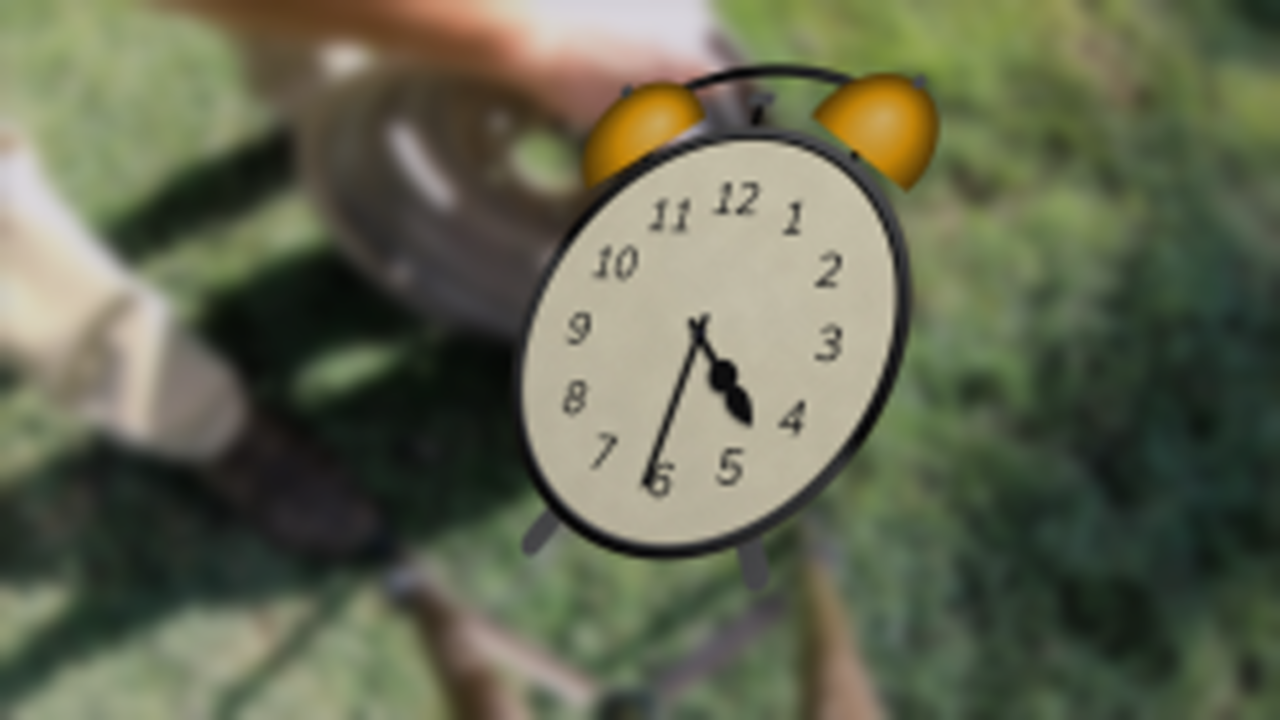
4:31
